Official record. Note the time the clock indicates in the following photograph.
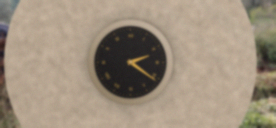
2:21
